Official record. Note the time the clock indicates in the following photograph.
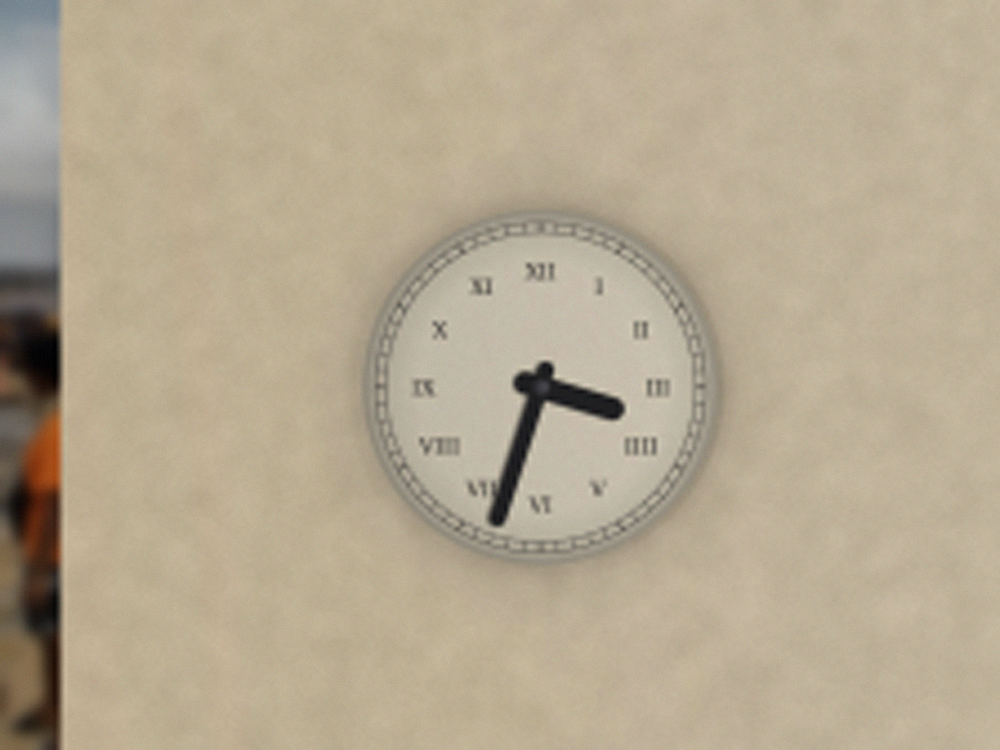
3:33
